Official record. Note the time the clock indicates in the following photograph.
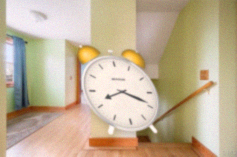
8:19
